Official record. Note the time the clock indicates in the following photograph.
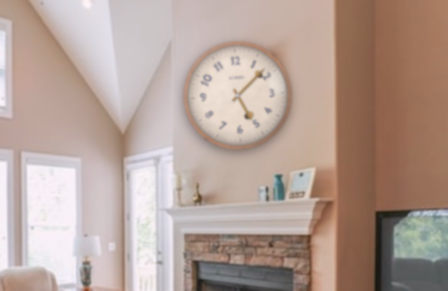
5:08
